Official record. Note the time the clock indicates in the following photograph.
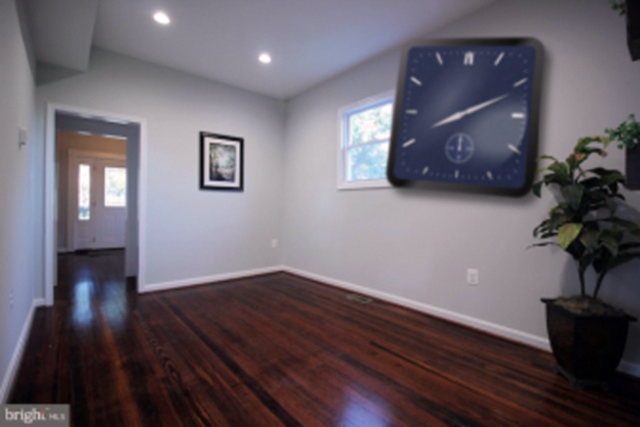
8:11
